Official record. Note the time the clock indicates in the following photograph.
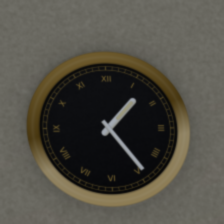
1:24
